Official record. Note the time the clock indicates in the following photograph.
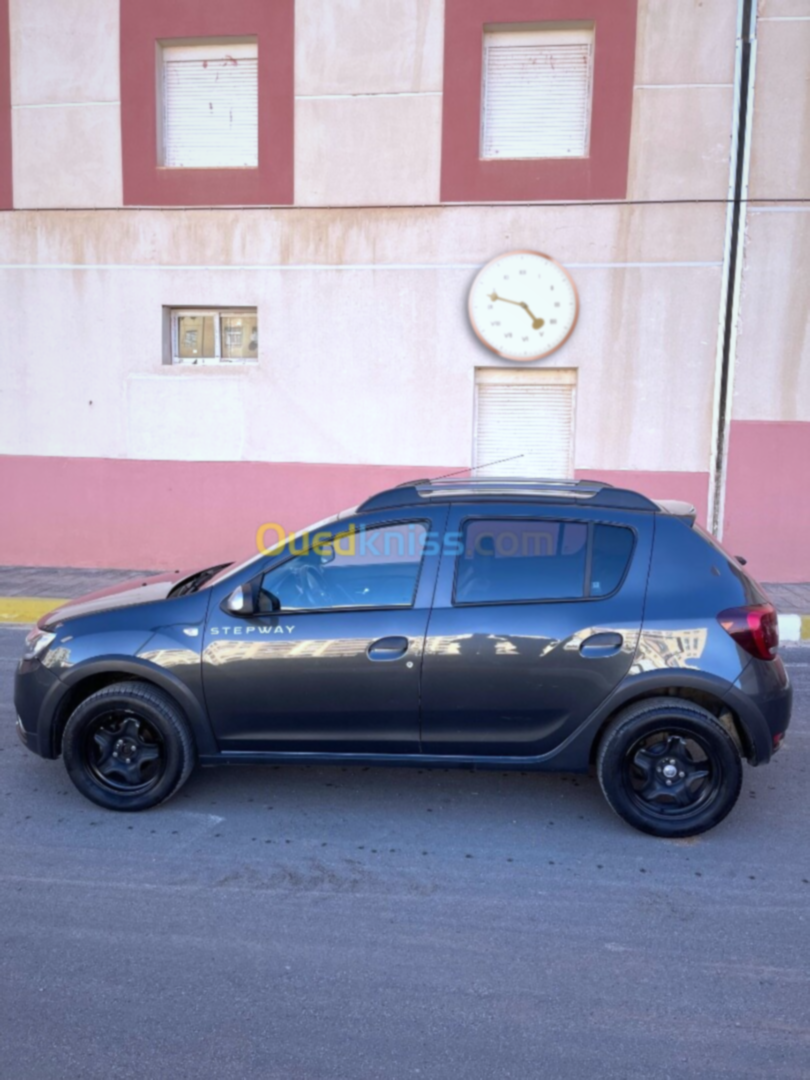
4:48
